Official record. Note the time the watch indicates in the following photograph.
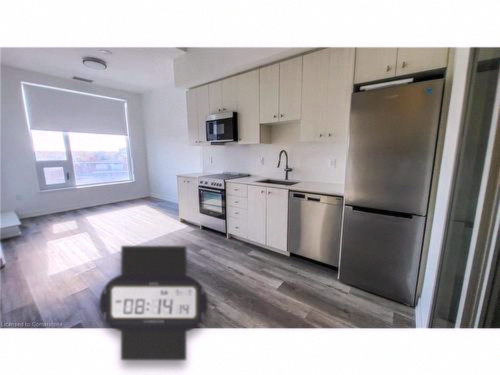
8:14
